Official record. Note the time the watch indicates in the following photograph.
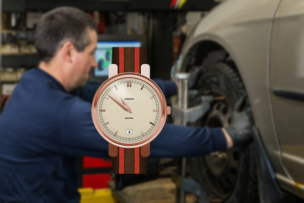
10:51
